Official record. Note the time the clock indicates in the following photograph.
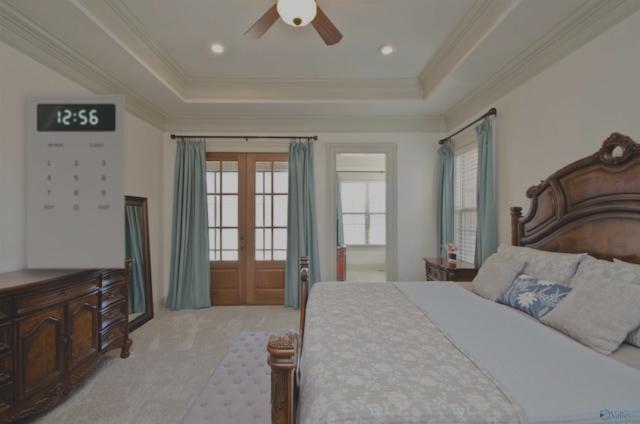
12:56
